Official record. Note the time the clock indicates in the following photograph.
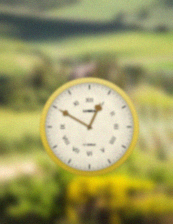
12:50
